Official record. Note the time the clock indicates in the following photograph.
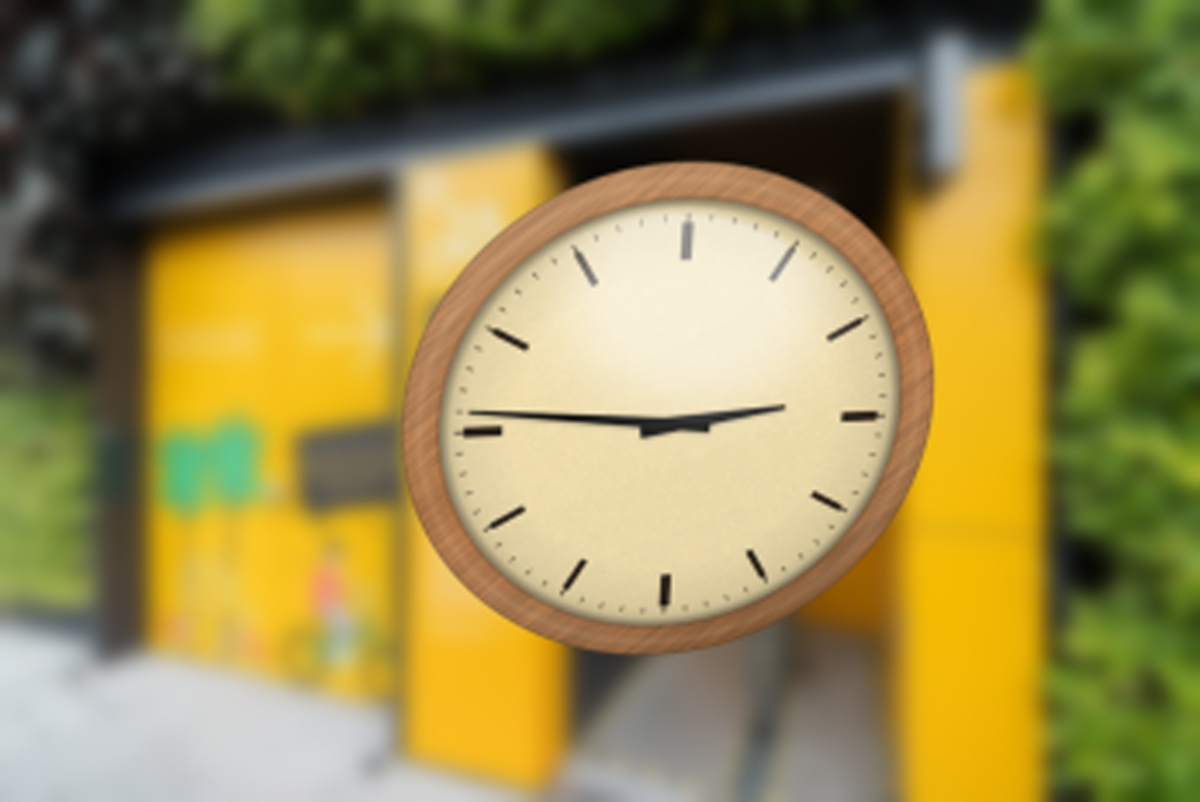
2:46
